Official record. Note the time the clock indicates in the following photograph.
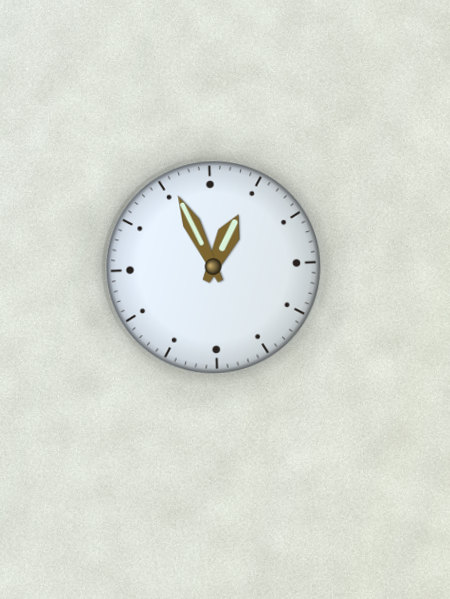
12:56
